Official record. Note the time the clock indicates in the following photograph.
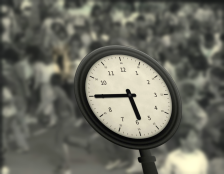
5:45
